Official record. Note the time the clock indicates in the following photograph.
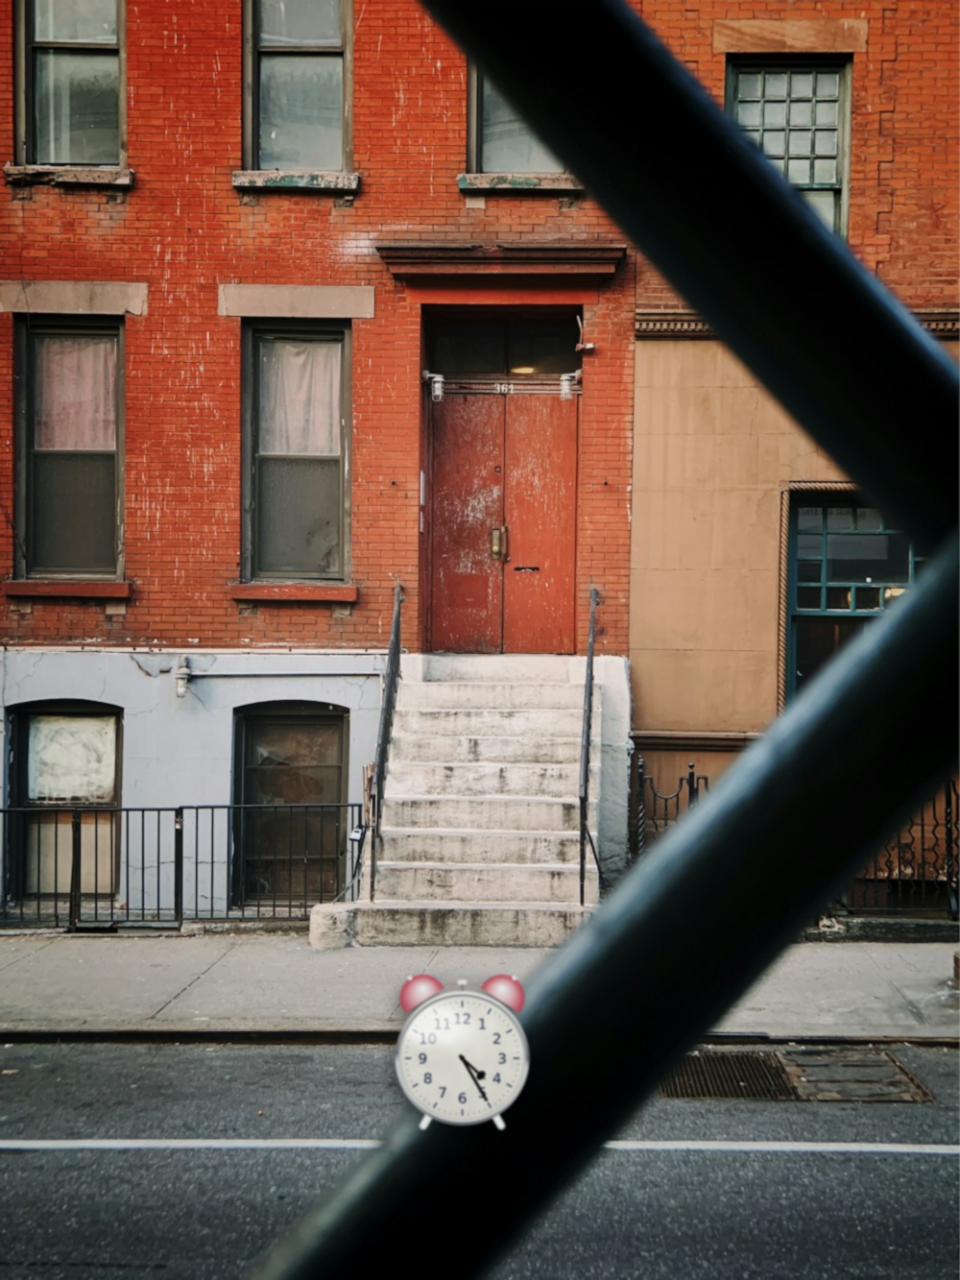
4:25
